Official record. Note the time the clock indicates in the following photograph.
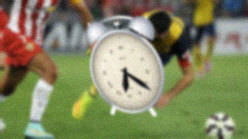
6:21
